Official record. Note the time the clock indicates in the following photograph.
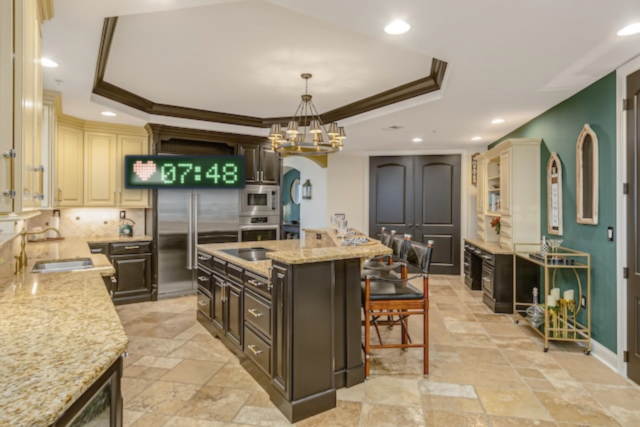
7:48
